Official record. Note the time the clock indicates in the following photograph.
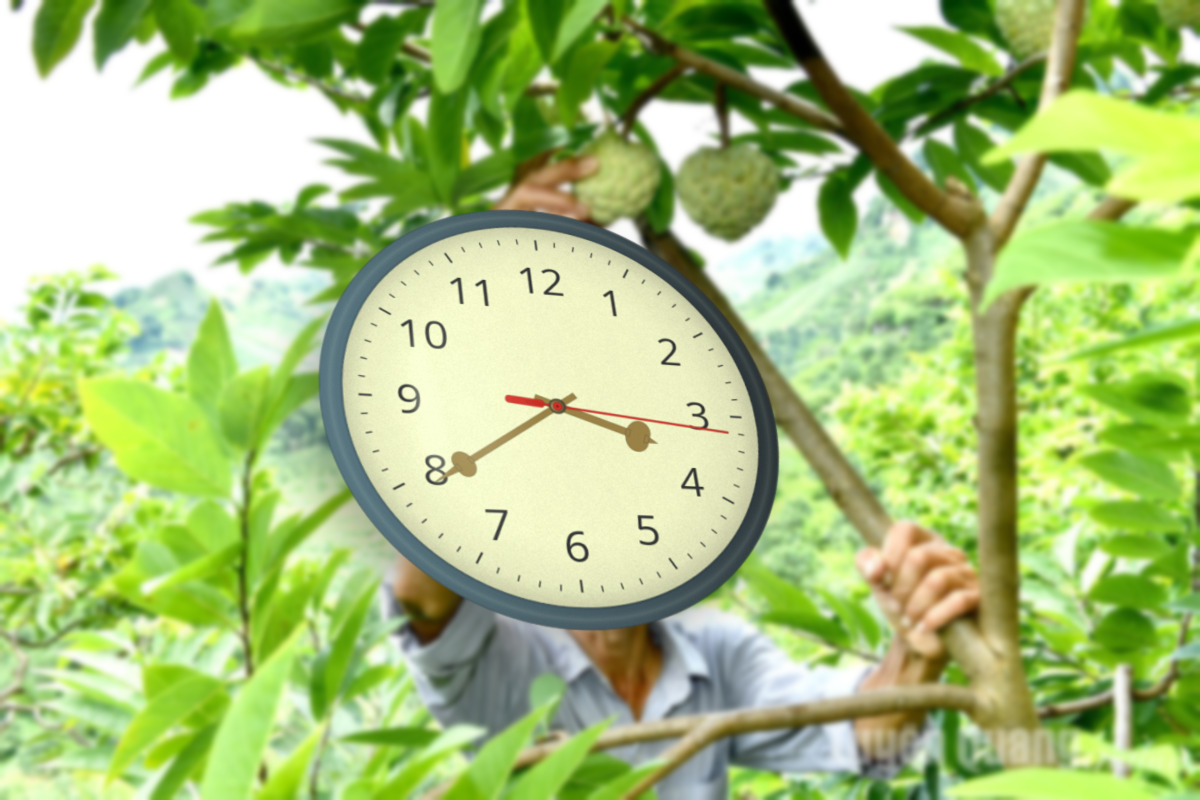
3:39:16
